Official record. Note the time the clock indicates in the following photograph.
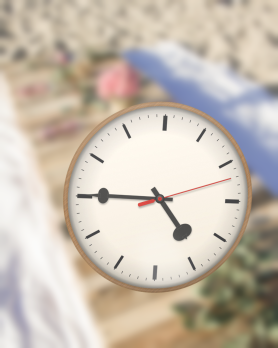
4:45:12
